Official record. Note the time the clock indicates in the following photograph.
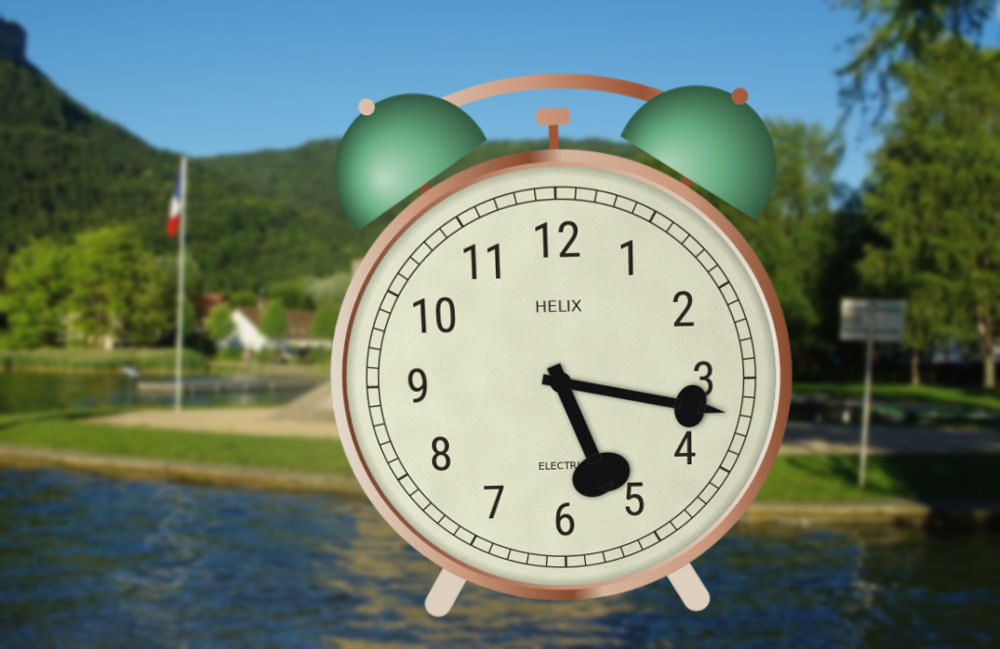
5:17
